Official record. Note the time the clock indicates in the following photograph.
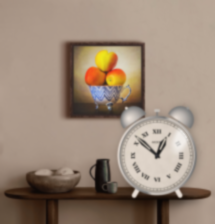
12:52
